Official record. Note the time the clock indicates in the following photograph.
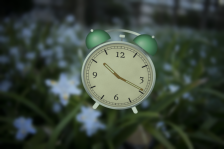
10:19
